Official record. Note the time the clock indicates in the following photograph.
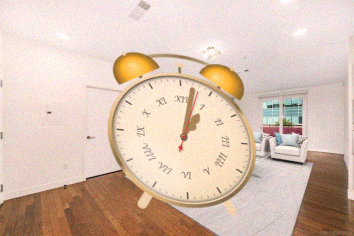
1:02:03
